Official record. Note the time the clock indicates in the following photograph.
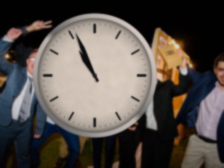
10:56
